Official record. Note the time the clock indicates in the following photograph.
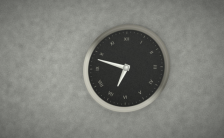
6:48
